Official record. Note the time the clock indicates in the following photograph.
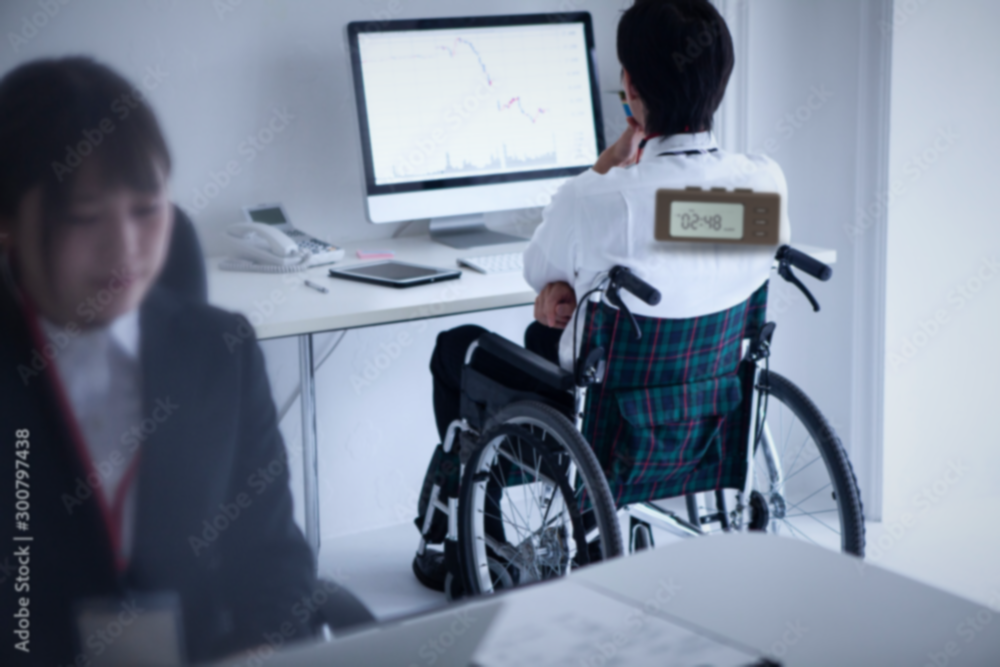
2:48
